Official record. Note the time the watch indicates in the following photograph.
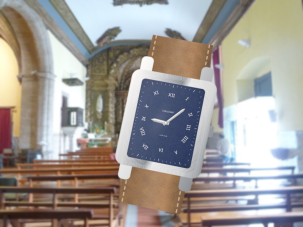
9:07
